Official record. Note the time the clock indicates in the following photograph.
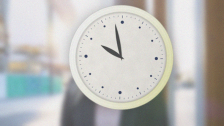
9:58
